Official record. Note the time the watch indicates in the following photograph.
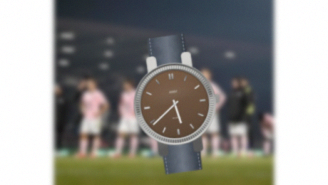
5:39
